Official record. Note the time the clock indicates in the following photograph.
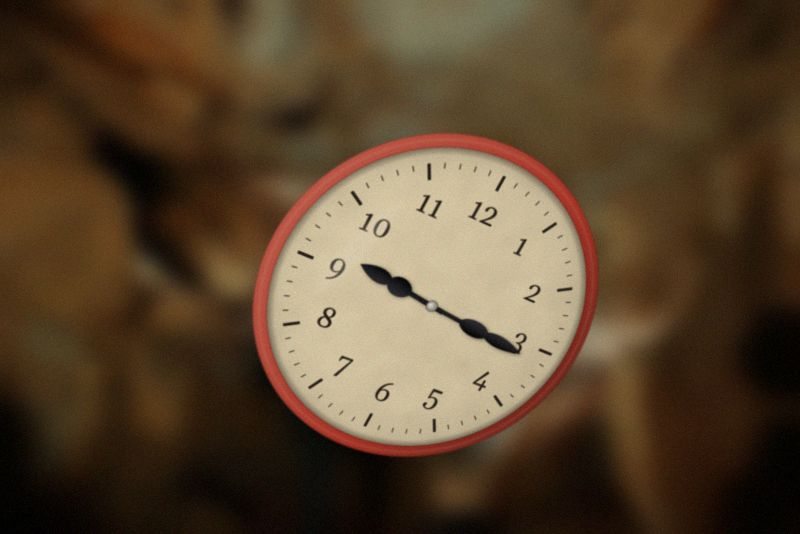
9:16
